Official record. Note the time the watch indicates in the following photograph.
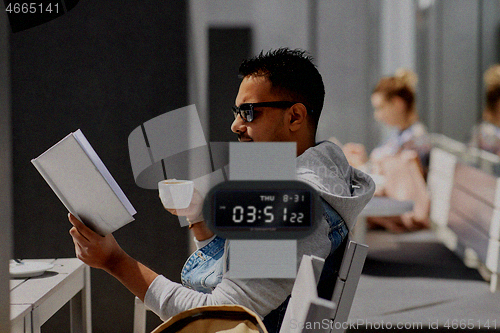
3:51
